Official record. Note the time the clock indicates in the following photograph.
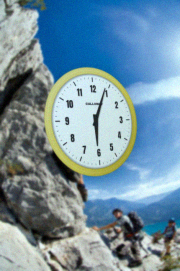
6:04
